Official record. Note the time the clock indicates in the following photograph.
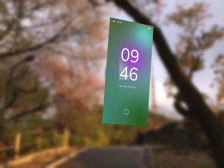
9:46
